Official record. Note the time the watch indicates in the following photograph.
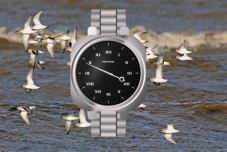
3:49
